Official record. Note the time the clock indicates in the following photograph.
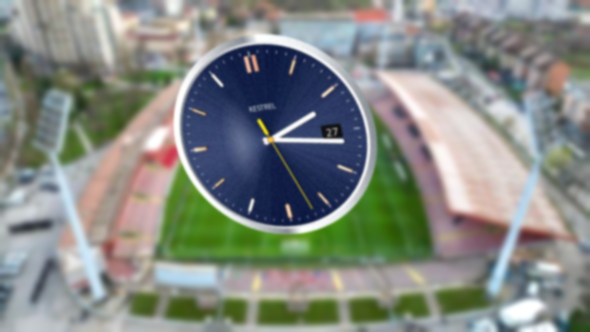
2:16:27
